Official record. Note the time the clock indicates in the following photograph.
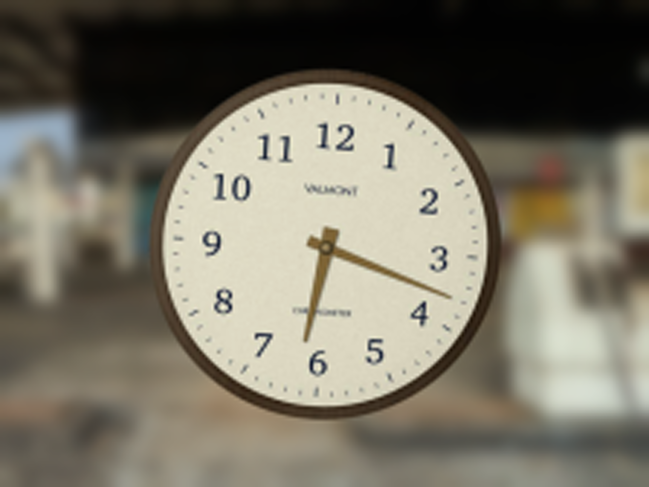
6:18
